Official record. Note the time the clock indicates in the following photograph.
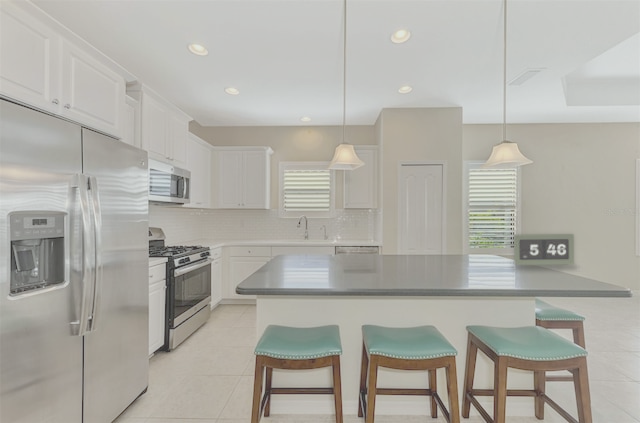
5:46
